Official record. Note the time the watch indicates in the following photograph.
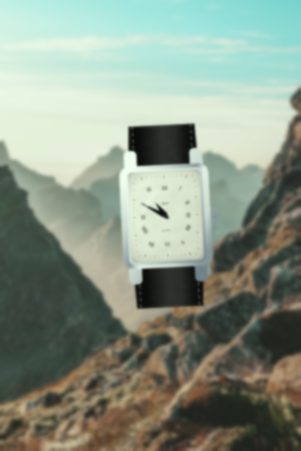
10:50
